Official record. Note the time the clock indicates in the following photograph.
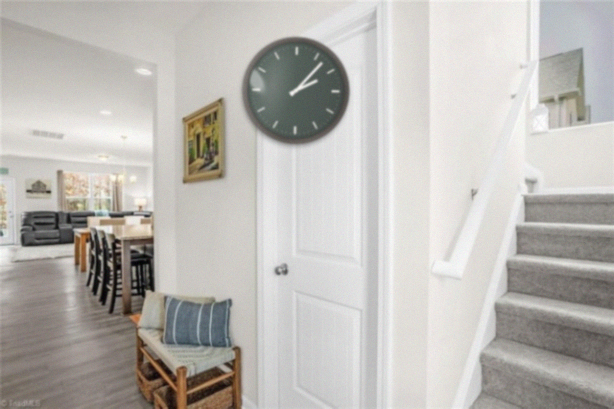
2:07
